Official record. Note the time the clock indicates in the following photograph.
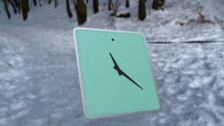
11:22
